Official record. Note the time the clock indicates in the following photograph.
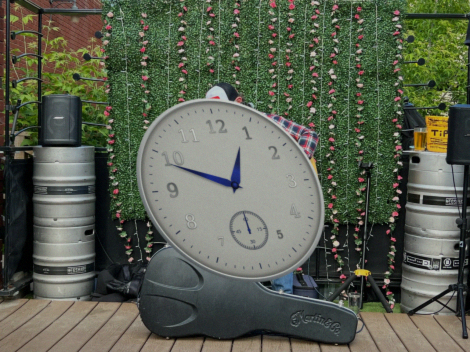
12:49
